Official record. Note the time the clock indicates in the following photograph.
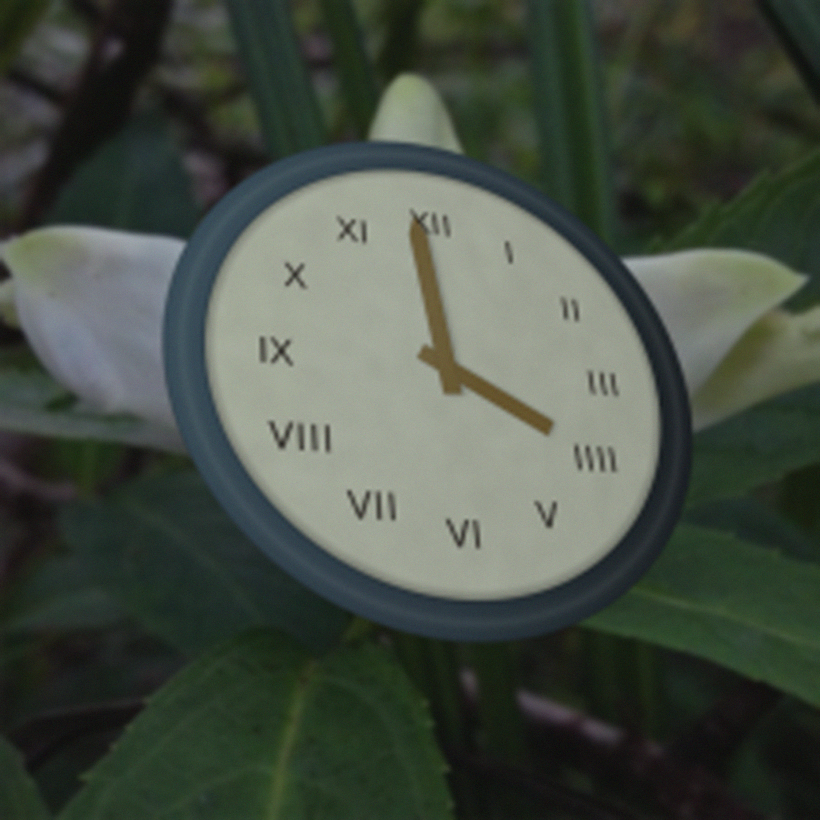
3:59
